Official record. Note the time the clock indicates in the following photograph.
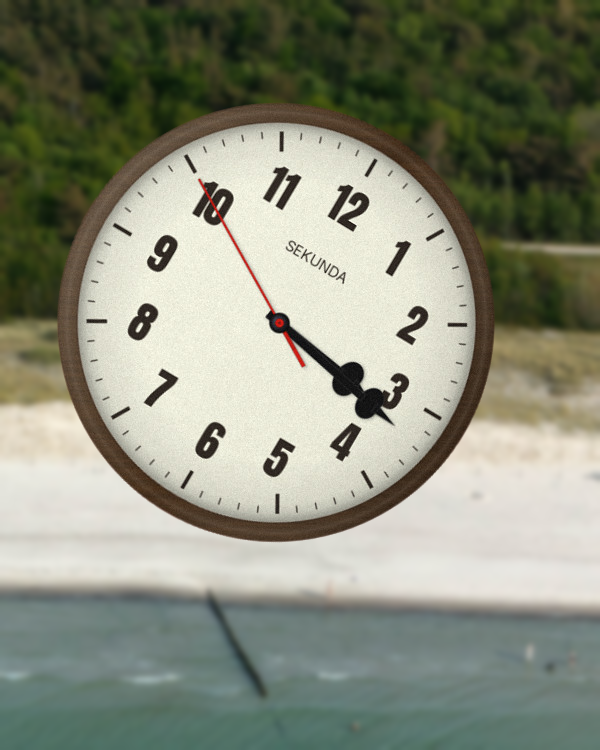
3:16:50
